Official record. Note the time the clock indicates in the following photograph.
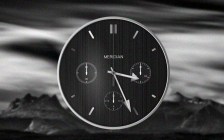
3:26
